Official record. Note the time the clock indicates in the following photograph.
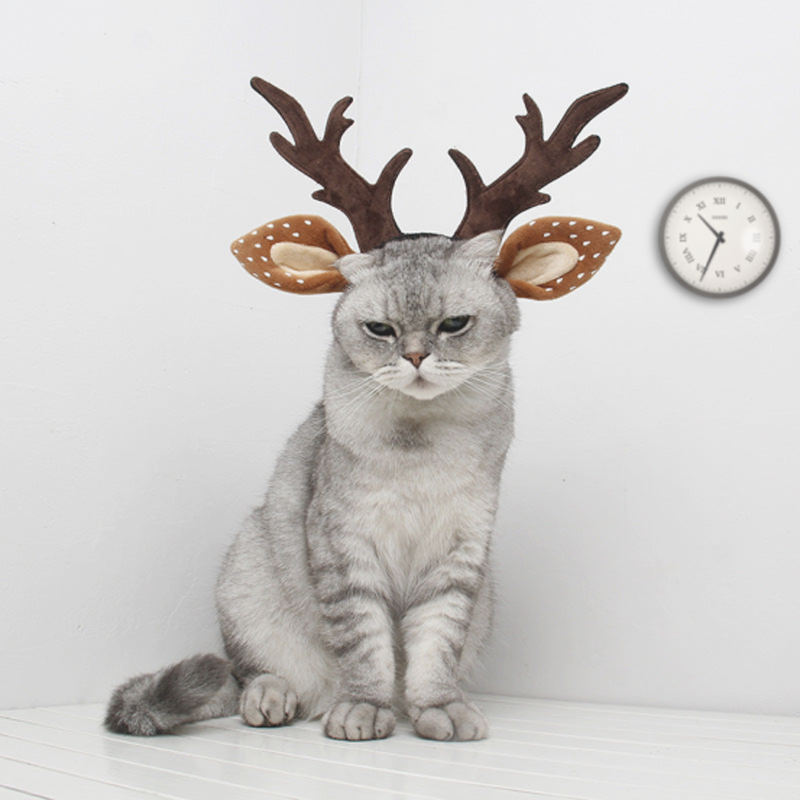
10:34
